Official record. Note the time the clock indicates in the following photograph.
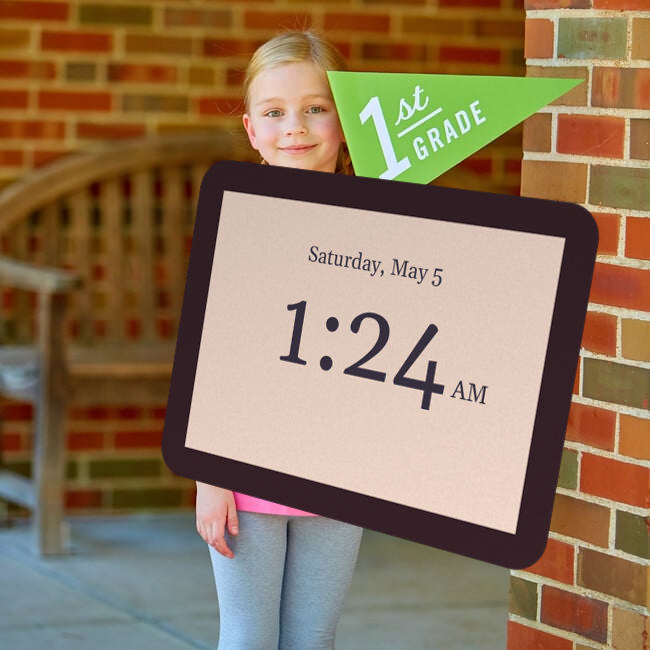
1:24
